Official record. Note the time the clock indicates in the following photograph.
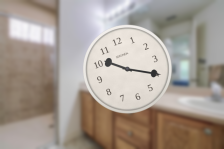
10:20
